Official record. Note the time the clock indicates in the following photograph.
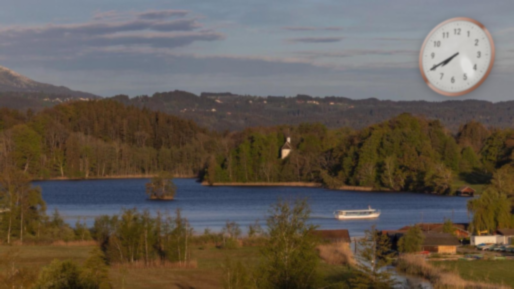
7:40
